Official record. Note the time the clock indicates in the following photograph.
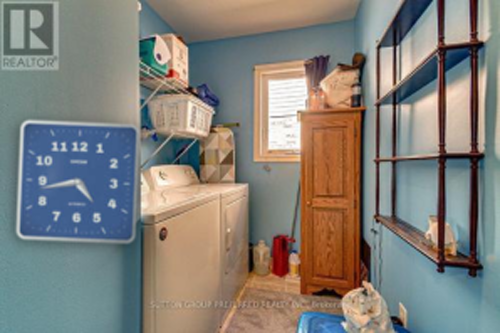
4:43
